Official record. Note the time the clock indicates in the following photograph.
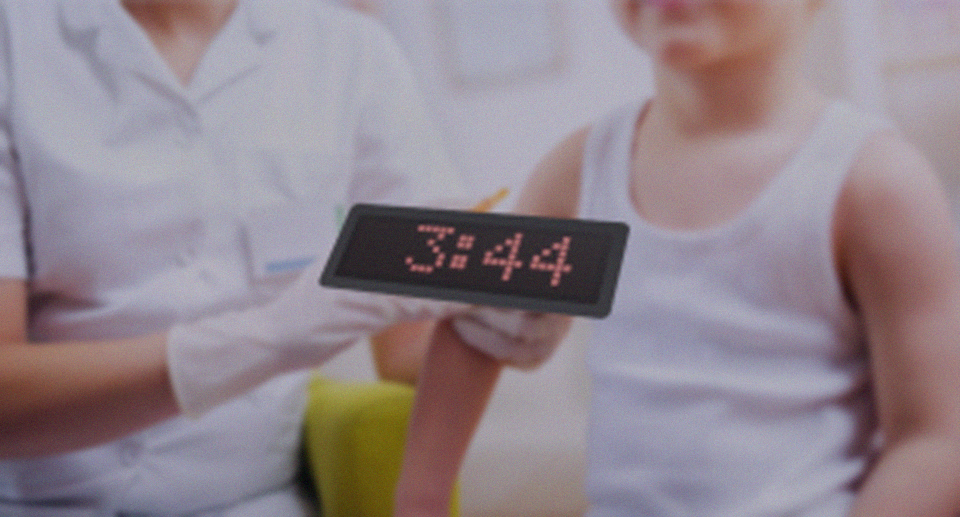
3:44
